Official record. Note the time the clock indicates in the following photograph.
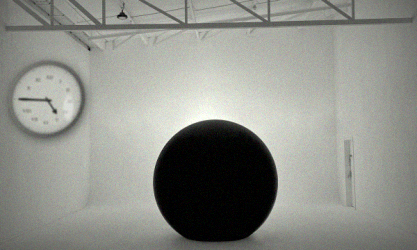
4:45
